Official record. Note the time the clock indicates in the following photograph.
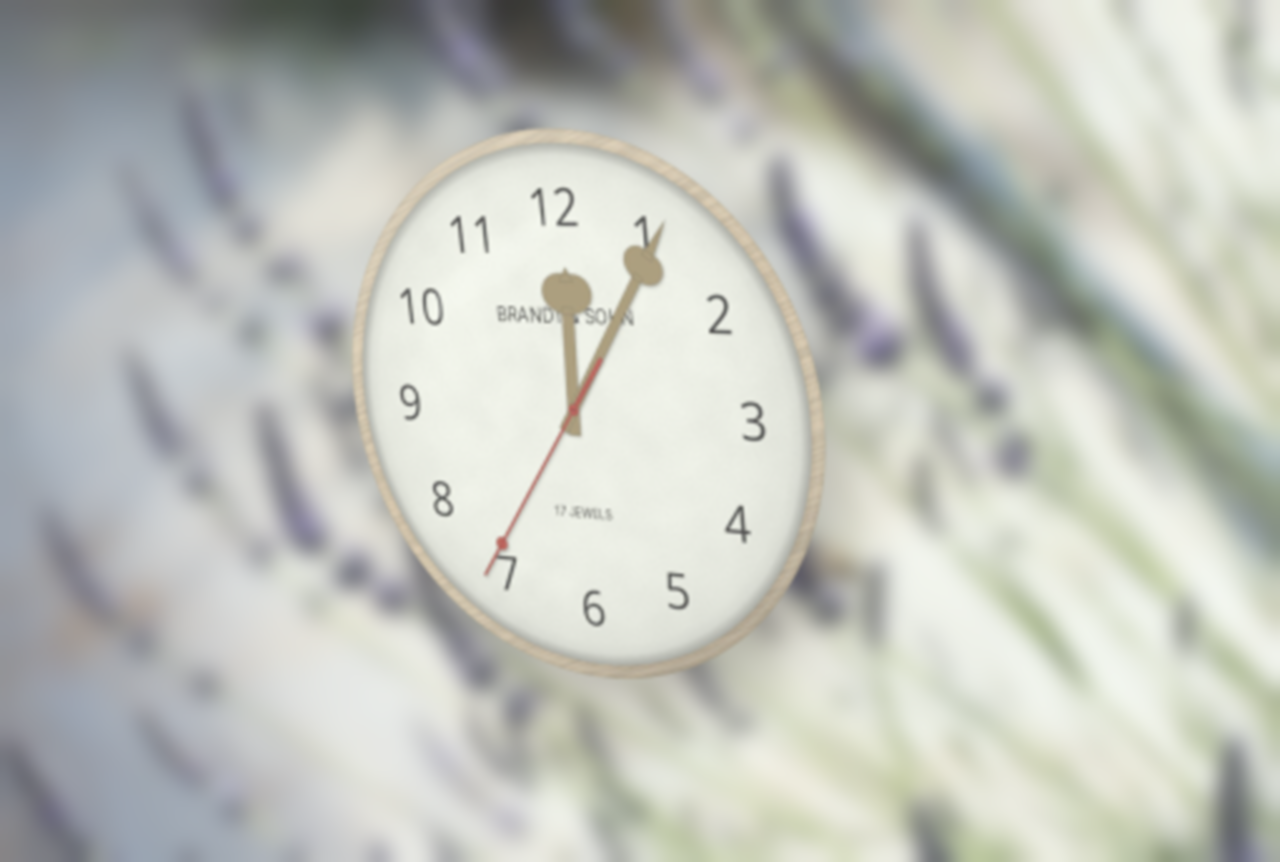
12:05:36
